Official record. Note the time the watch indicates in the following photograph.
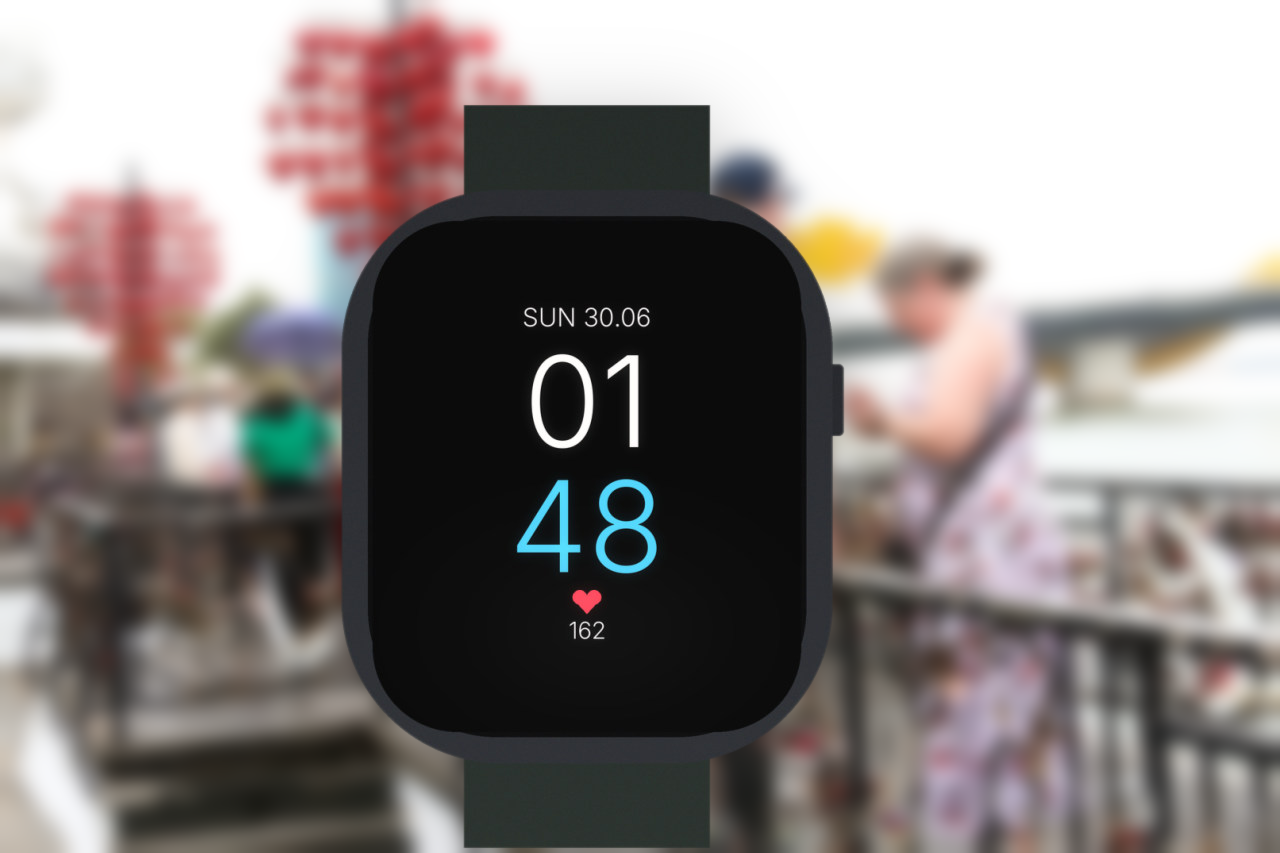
1:48
